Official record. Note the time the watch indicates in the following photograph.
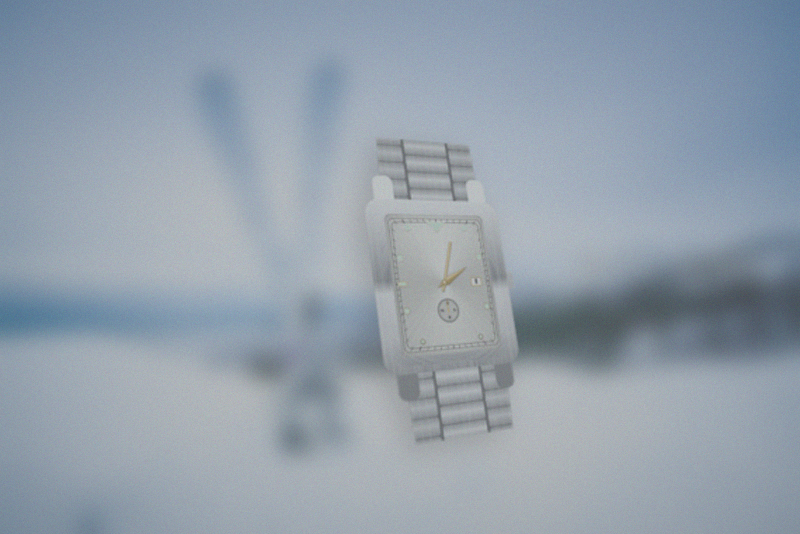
2:03
